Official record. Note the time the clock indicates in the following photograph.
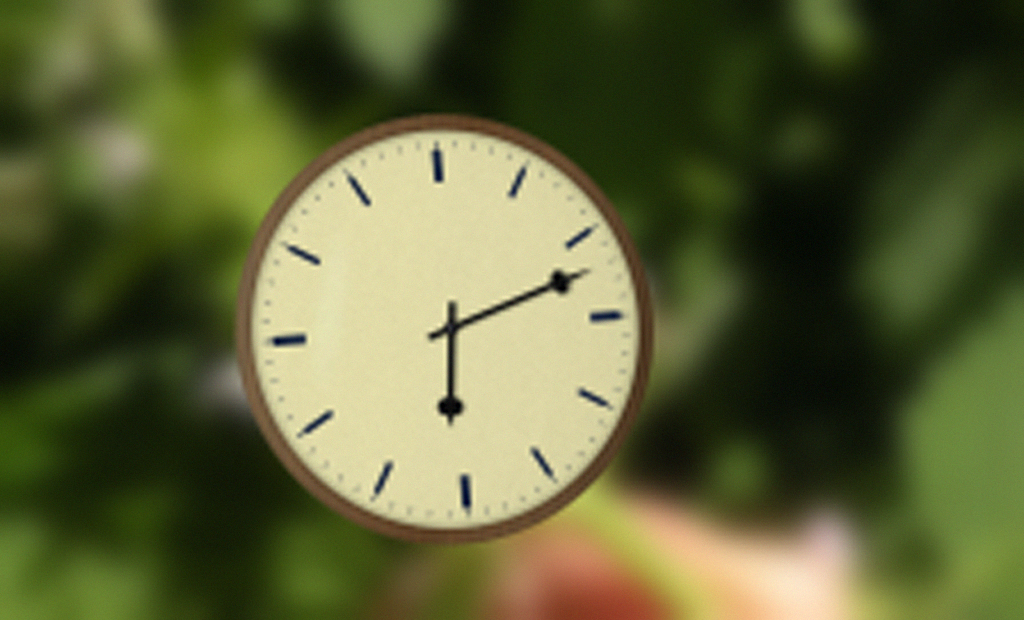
6:12
